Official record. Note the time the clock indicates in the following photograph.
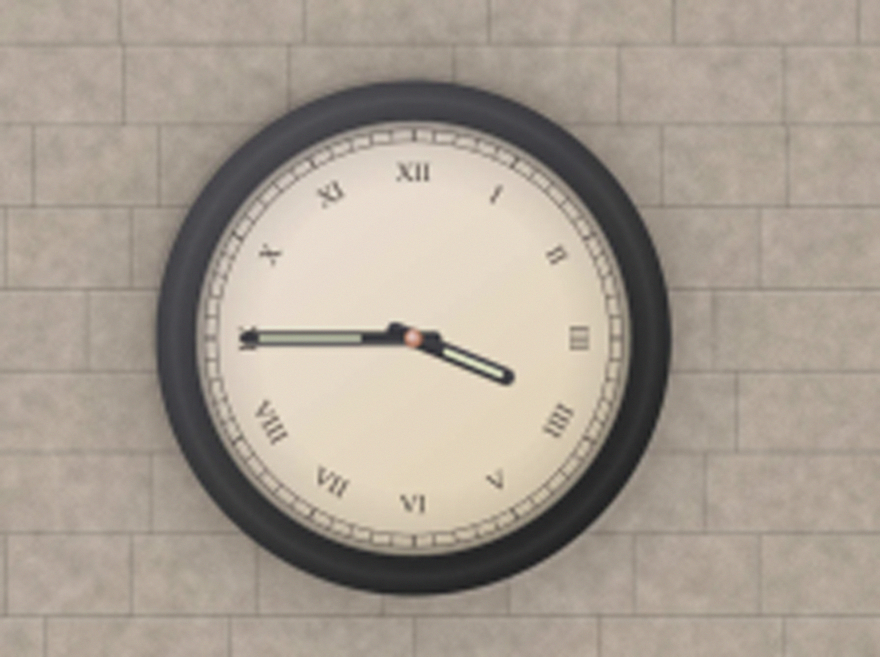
3:45
